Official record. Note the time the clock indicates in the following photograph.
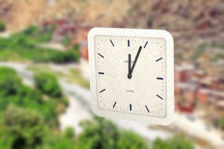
12:04
